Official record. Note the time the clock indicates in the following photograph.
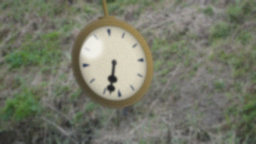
6:33
